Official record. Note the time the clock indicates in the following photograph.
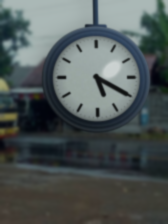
5:20
